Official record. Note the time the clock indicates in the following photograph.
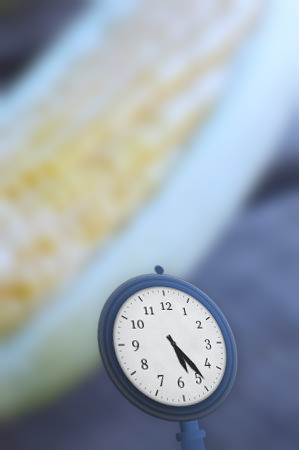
5:24
